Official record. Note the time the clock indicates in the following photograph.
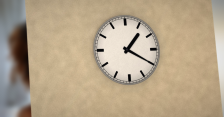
1:20
